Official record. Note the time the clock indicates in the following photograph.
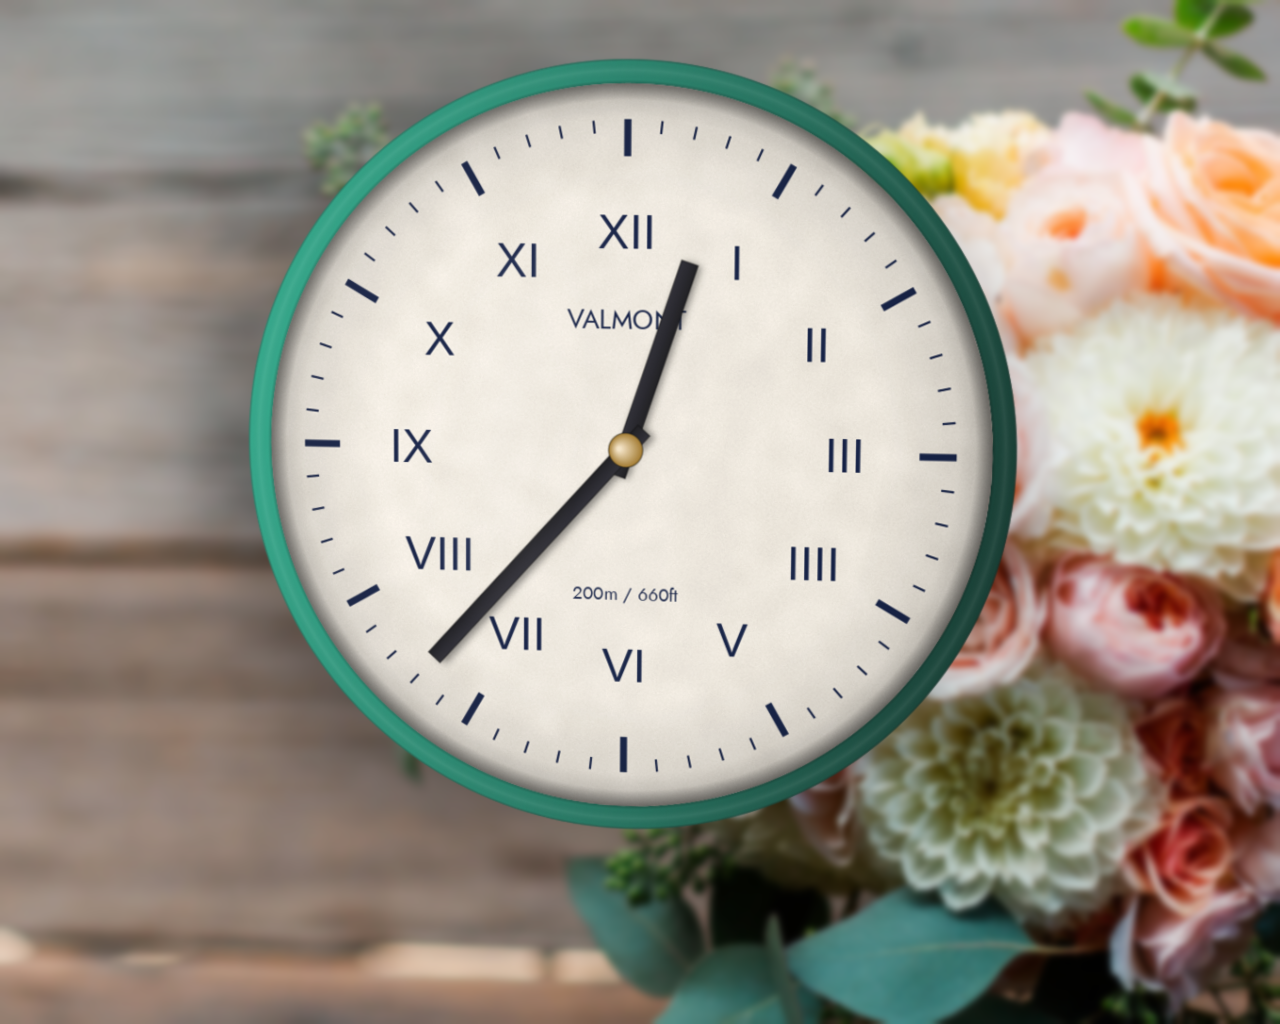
12:37
